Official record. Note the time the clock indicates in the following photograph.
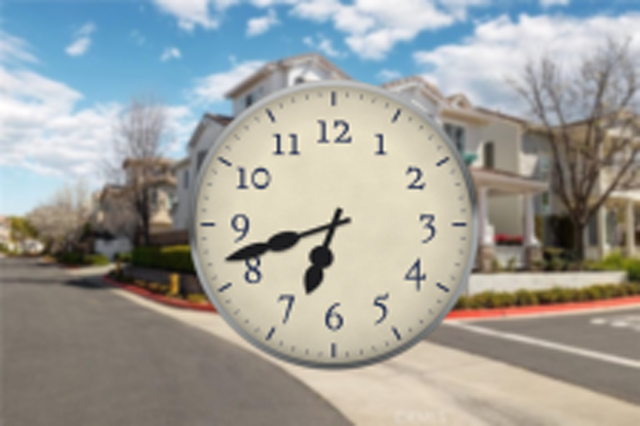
6:42
